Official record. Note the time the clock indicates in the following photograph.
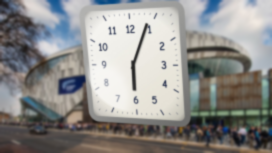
6:04
